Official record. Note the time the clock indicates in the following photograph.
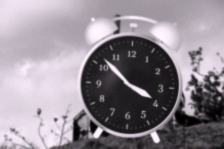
3:52
